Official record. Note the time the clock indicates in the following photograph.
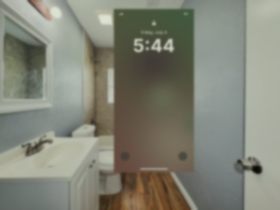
5:44
